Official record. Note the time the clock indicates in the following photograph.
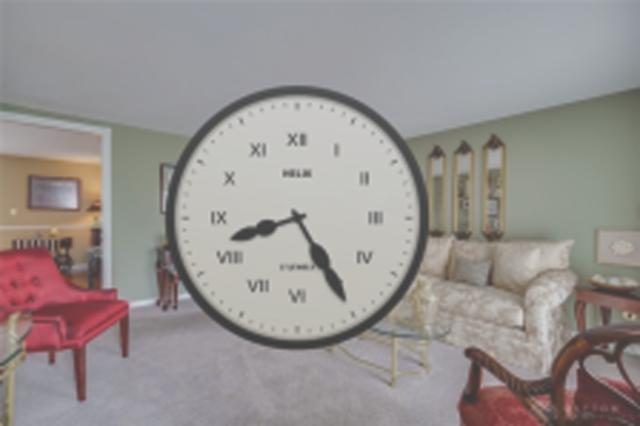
8:25
